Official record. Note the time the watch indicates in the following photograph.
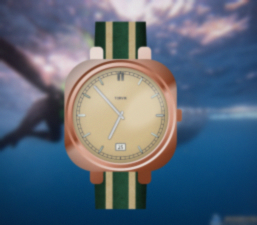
6:53
